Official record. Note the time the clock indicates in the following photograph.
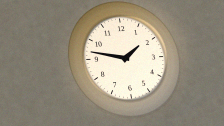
1:47
